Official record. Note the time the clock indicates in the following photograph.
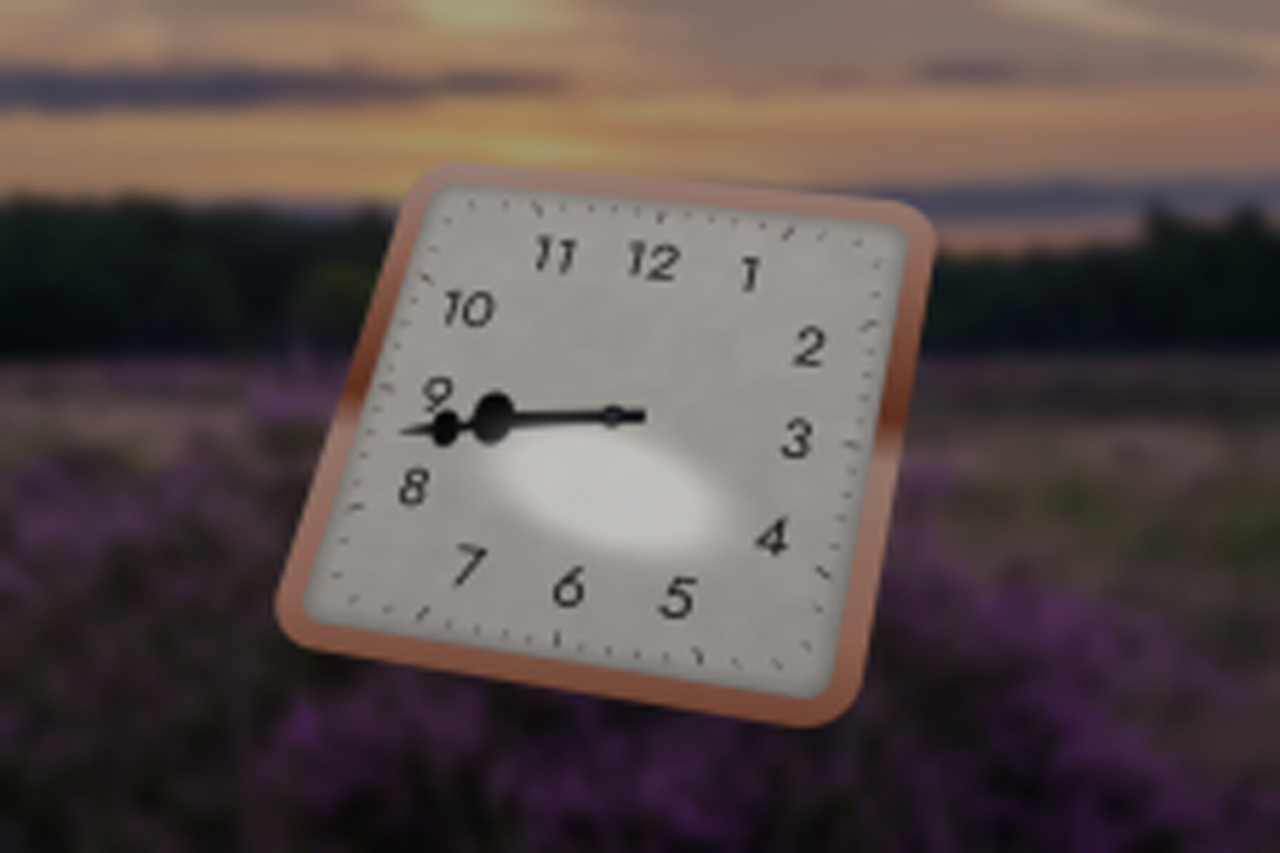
8:43
